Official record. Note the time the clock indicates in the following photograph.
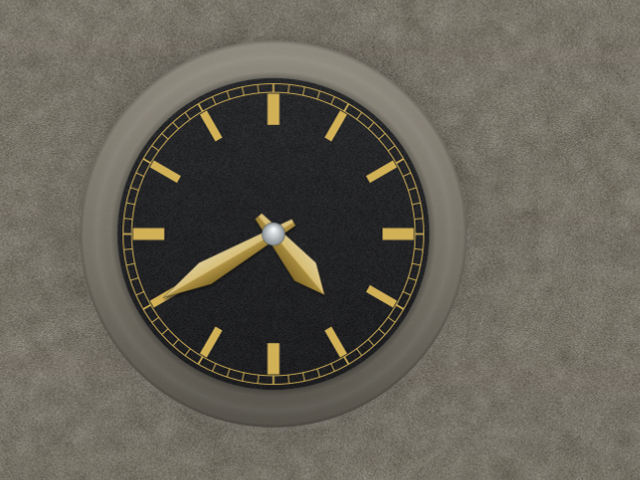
4:40
